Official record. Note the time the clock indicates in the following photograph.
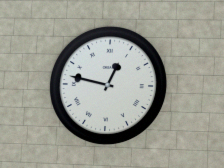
12:47
